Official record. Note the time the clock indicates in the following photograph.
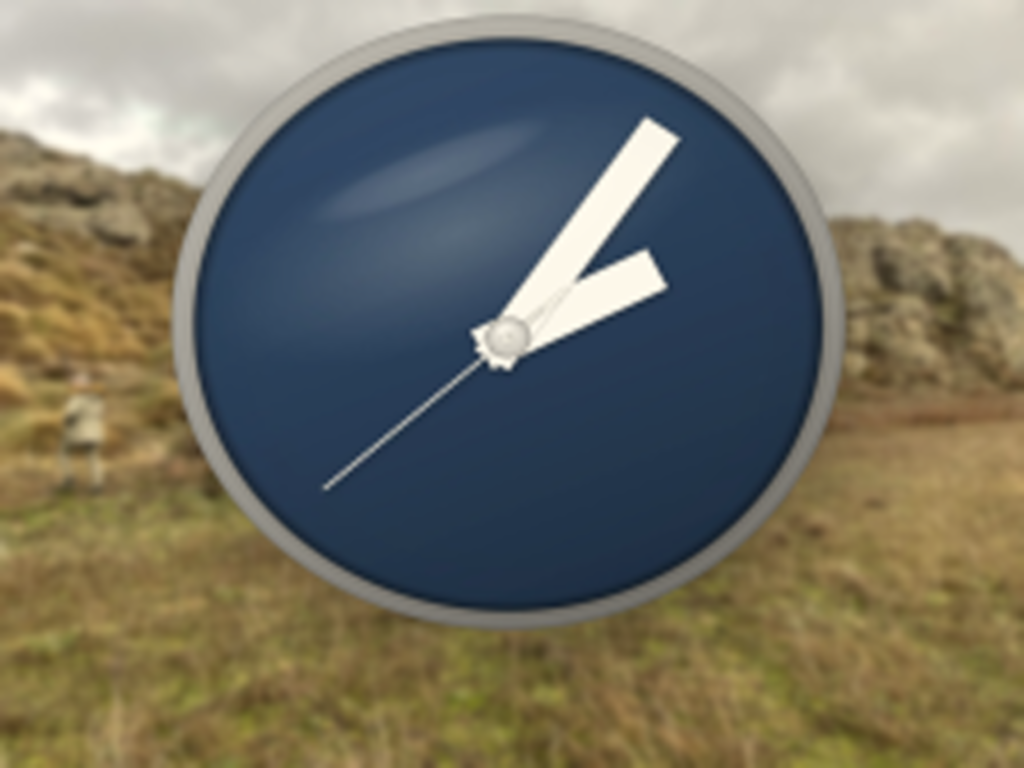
2:05:38
